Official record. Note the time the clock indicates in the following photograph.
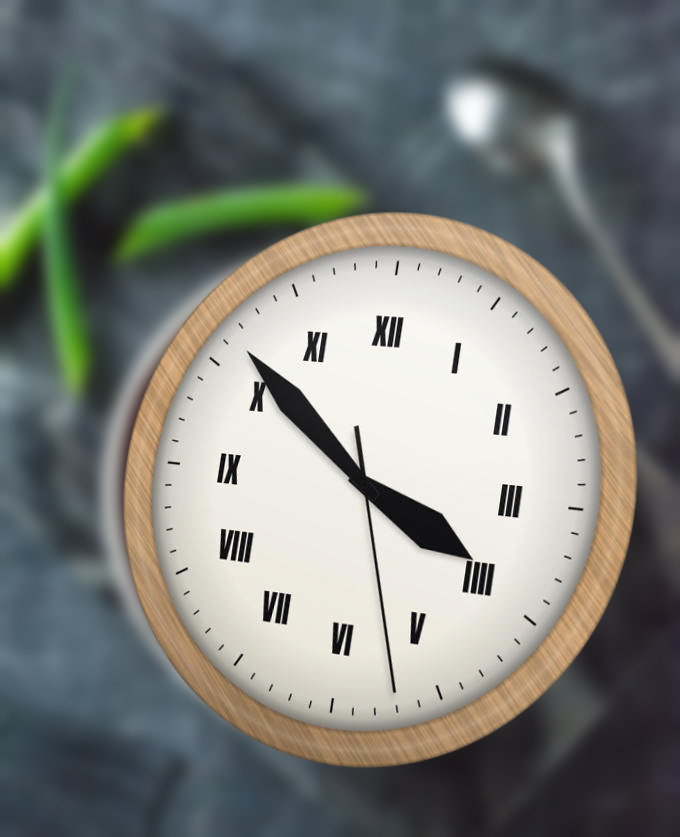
3:51:27
